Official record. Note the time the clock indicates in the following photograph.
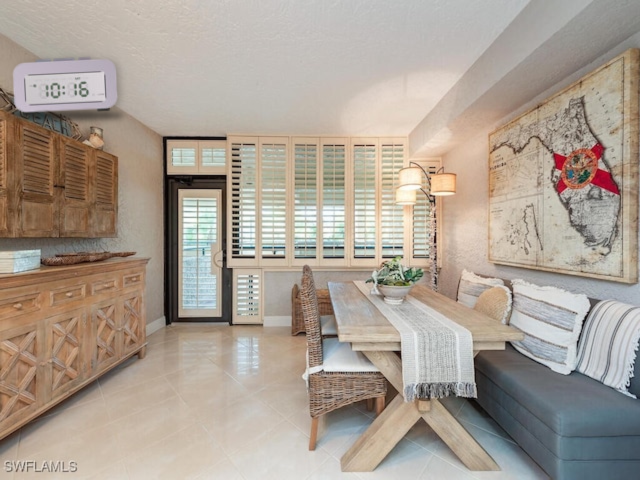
10:16
